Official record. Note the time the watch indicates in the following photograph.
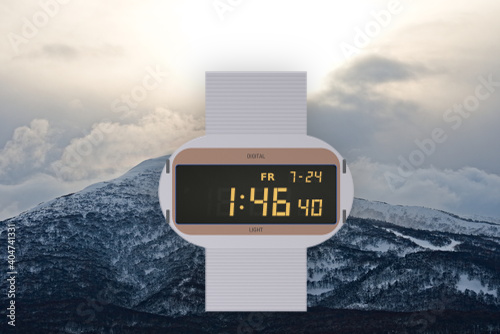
1:46:40
